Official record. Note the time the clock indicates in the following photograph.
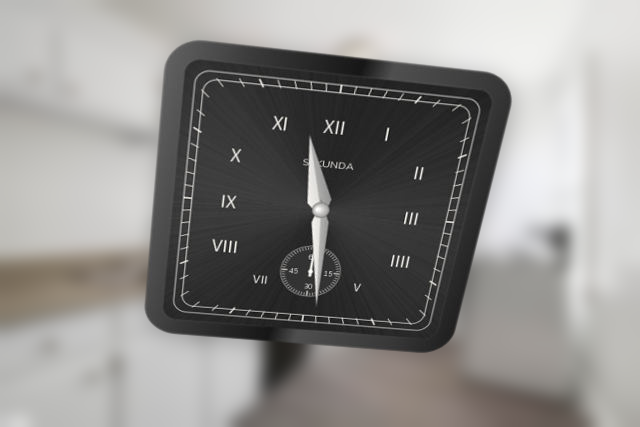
11:29
